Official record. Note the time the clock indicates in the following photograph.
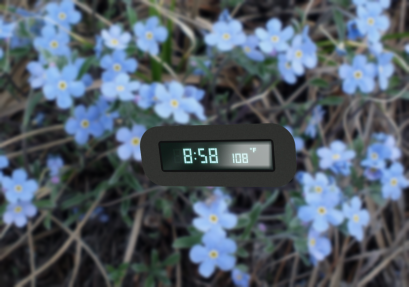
8:58
